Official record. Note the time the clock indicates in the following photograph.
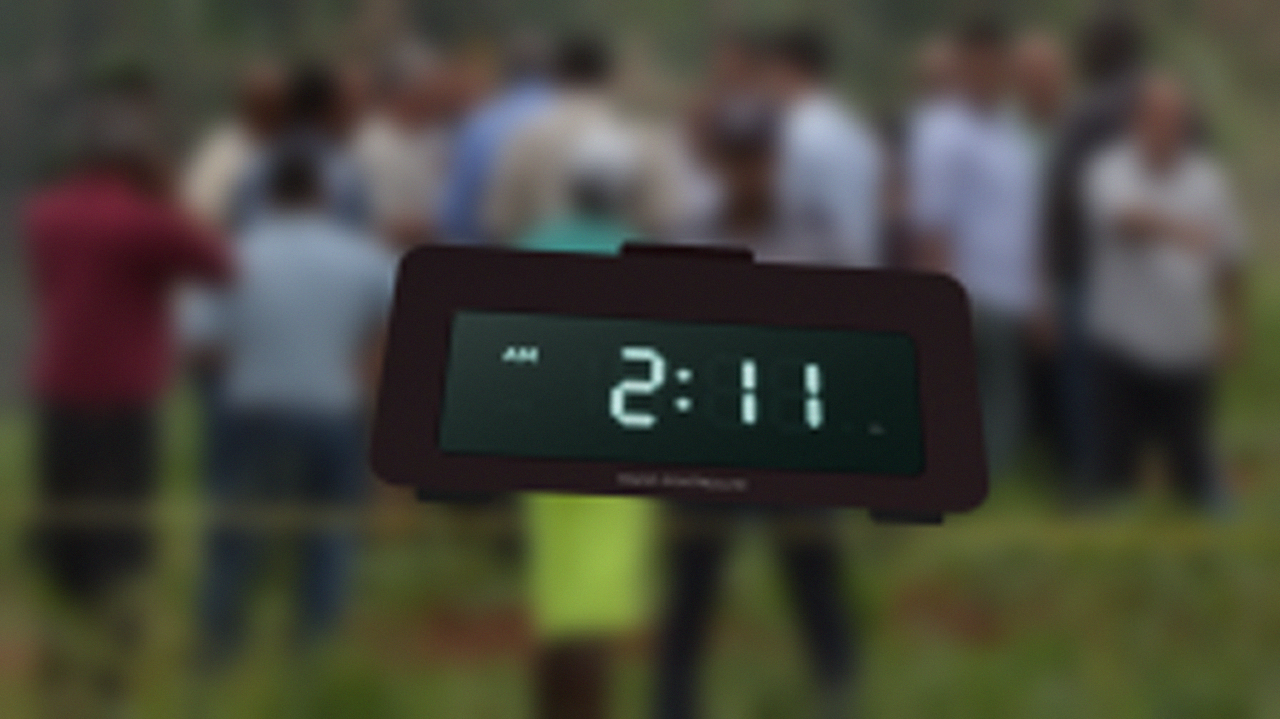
2:11
